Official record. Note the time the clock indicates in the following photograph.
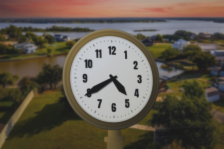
4:40
